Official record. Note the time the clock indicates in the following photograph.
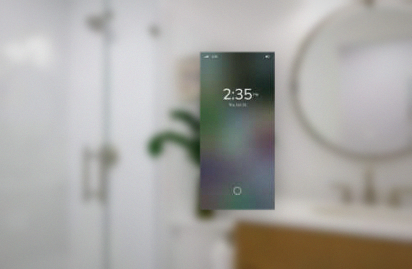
2:35
